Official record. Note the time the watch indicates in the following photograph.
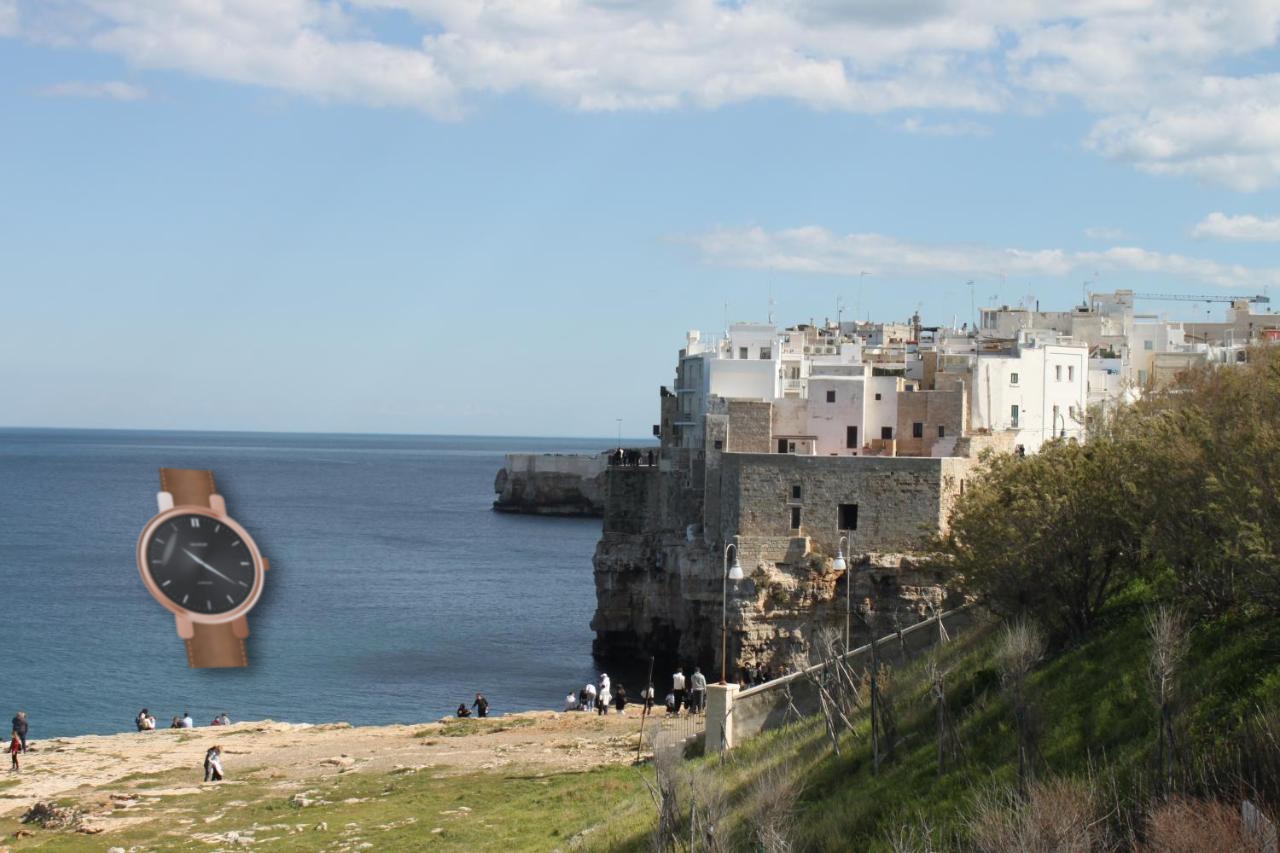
10:21
